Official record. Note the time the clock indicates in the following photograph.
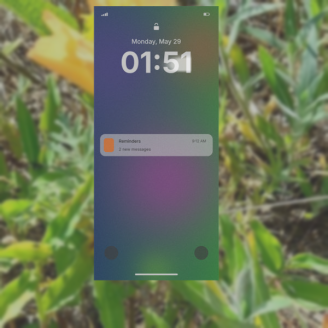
1:51
